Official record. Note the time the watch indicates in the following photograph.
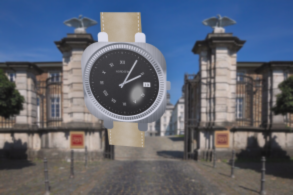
2:05
